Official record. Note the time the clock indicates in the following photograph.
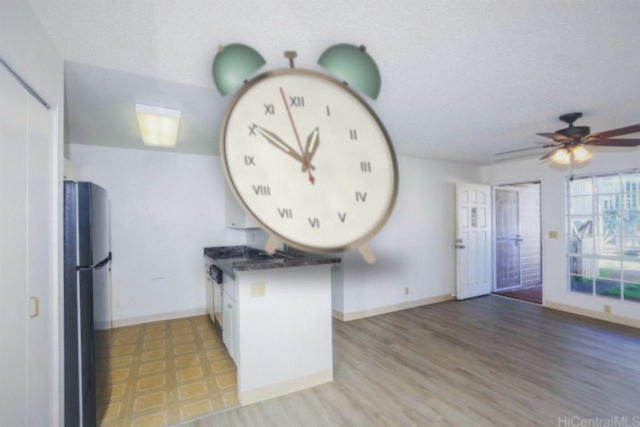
12:50:58
